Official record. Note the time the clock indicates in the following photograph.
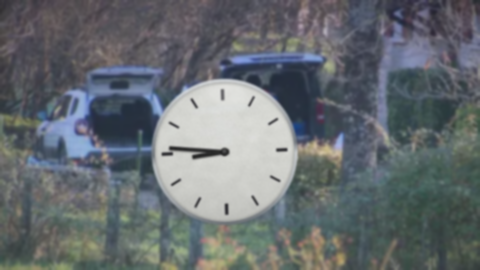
8:46
